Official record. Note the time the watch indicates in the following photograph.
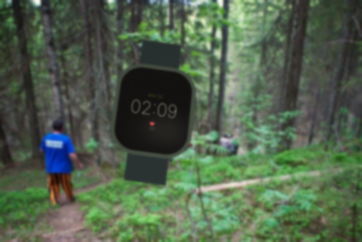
2:09
